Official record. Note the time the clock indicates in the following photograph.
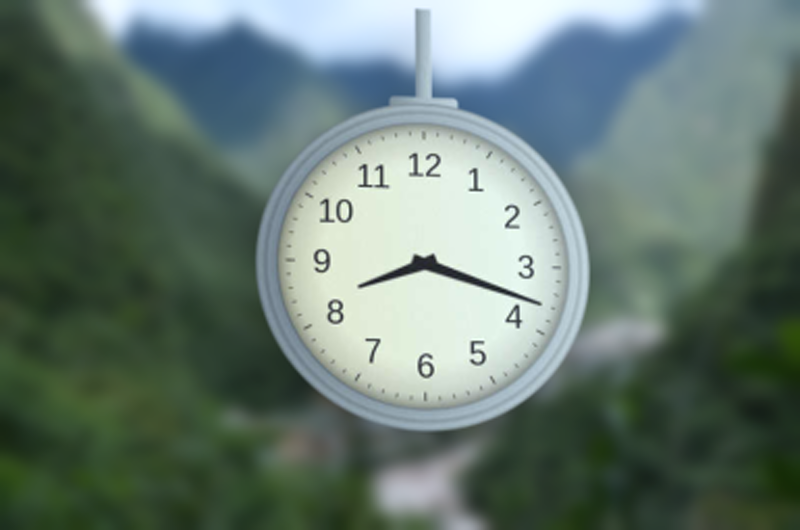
8:18
